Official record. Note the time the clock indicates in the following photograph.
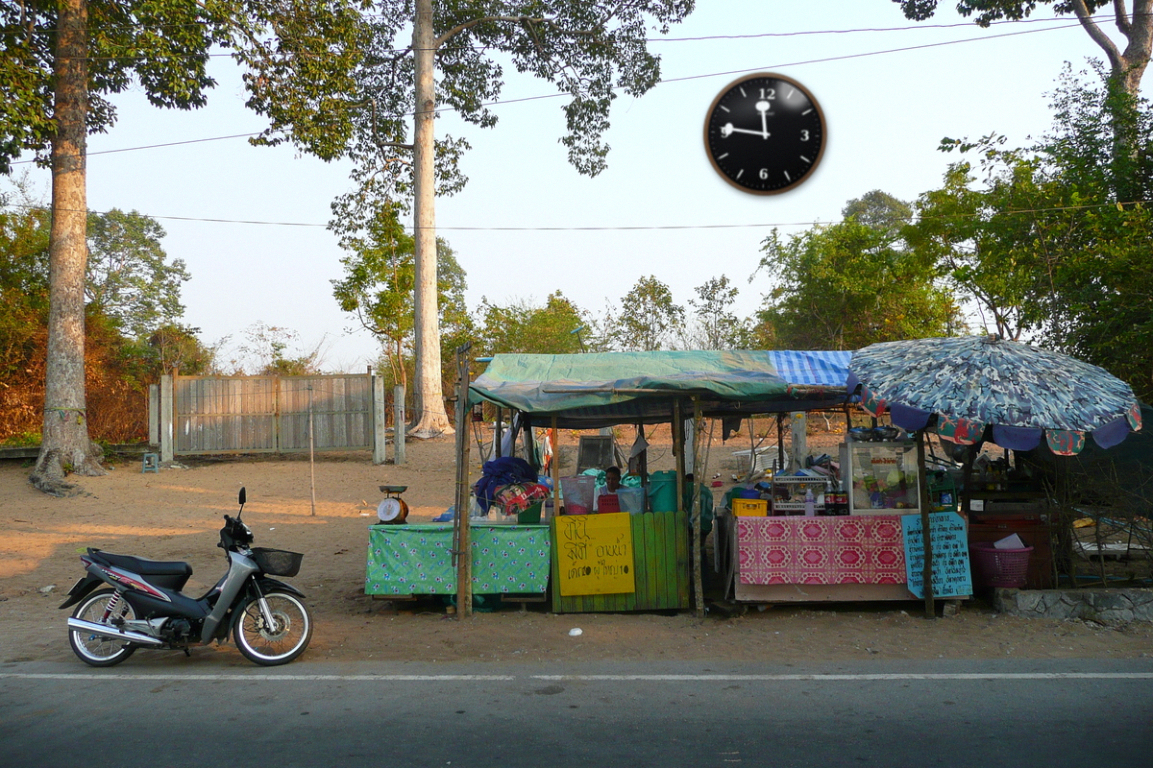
11:46
